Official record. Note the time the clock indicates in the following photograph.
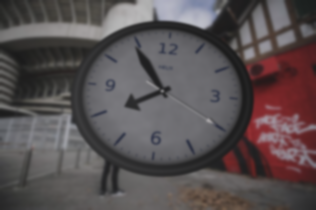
7:54:20
